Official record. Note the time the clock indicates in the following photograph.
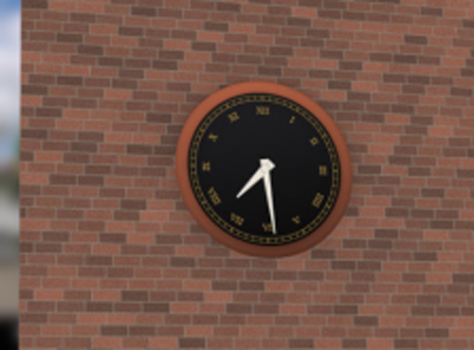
7:29
